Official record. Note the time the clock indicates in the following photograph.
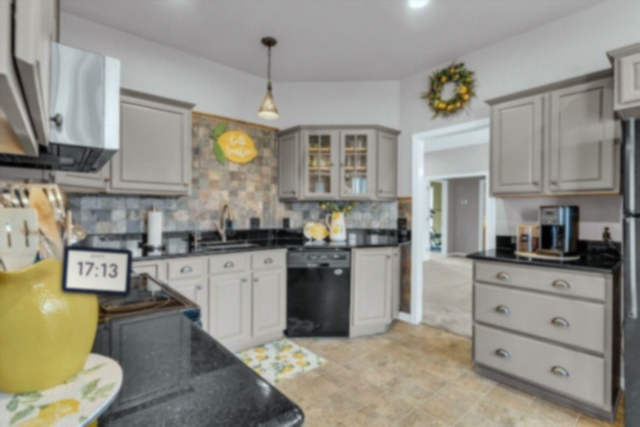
17:13
